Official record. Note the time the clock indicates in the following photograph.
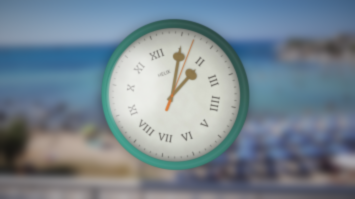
2:05:07
